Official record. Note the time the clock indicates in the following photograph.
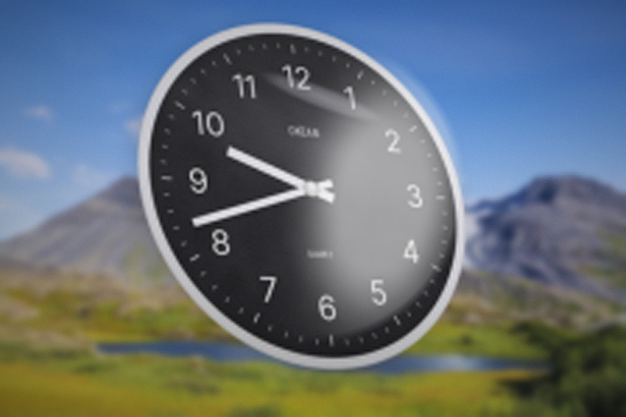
9:42
